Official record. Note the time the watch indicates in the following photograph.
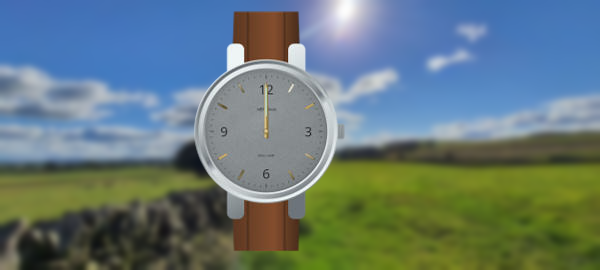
12:00
